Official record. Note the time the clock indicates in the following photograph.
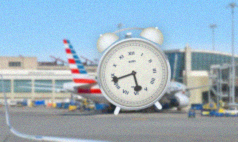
5:43
